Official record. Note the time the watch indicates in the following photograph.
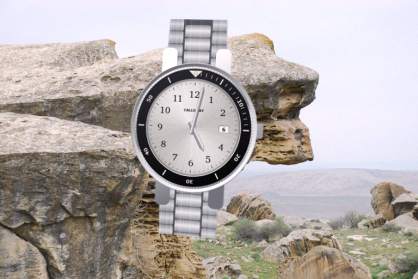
5:02
